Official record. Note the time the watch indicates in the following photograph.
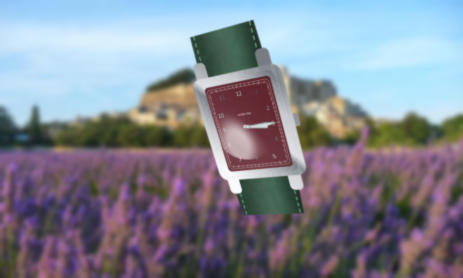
3:15
